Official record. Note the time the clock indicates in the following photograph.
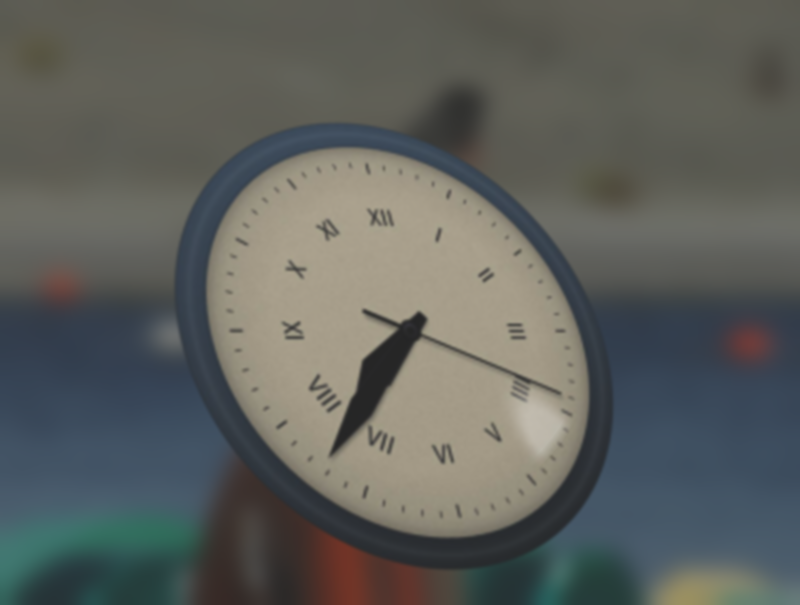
7:37:19
